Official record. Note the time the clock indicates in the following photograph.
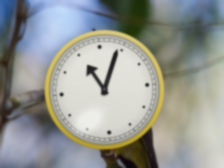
11:04
